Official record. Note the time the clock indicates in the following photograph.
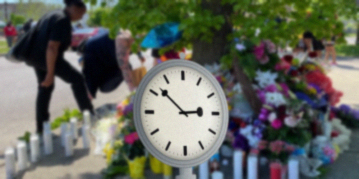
2:52
